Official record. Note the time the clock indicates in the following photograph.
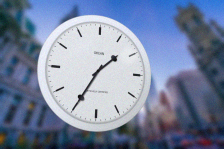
1:35
